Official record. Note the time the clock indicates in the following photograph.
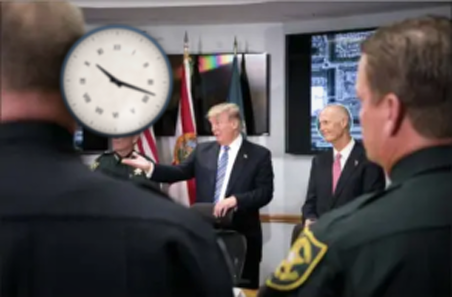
10:18
